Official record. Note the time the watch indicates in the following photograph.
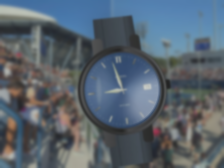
8:58
